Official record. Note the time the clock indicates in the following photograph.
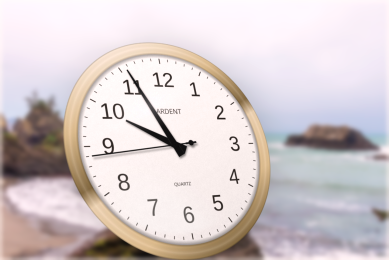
9:55:44
